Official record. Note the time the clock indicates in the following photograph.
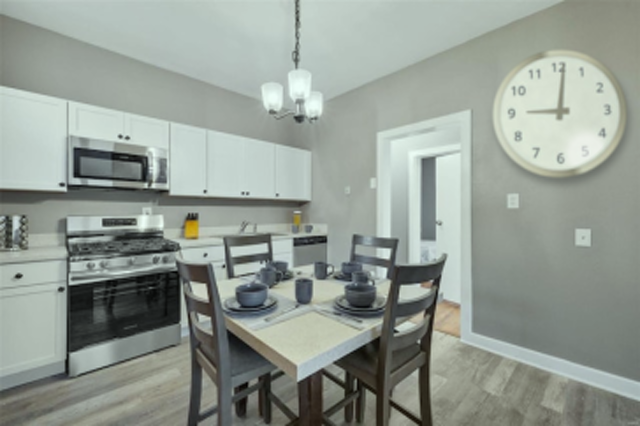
9:01
